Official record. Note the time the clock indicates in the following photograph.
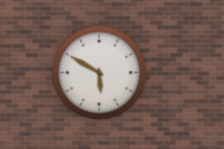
5:50
